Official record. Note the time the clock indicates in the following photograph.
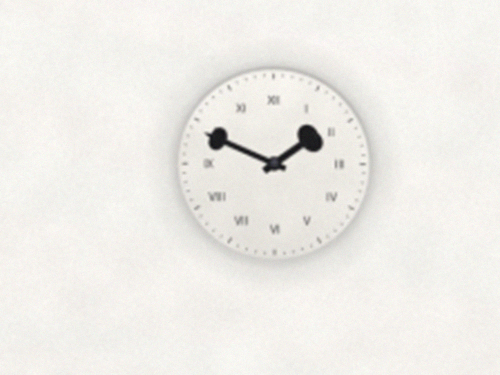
1:49
